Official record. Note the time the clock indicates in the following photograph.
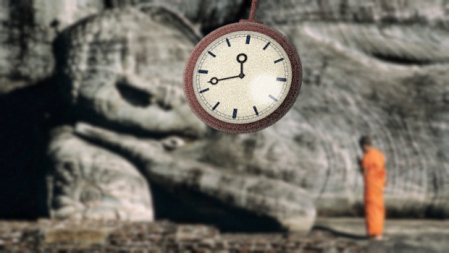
11:42
